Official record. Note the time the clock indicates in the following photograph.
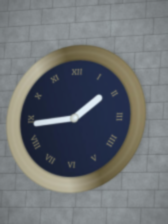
1:44
